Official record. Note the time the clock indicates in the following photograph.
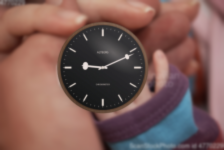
9:11
